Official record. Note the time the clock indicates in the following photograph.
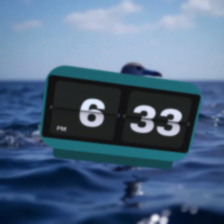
6:33
